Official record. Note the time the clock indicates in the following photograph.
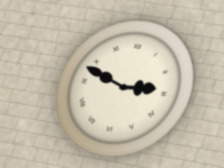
2:48
